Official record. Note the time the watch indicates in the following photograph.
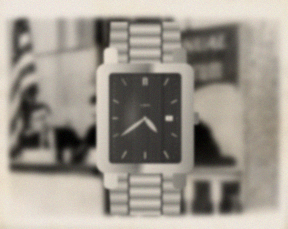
4:39
